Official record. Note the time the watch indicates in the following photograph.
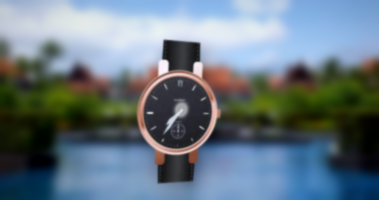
7:36
